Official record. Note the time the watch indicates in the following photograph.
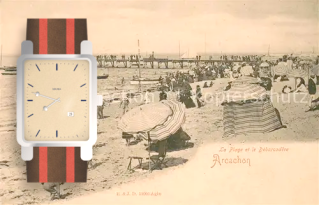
7:48
